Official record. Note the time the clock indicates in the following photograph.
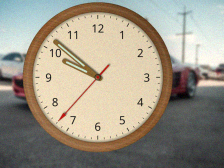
9:51:37
